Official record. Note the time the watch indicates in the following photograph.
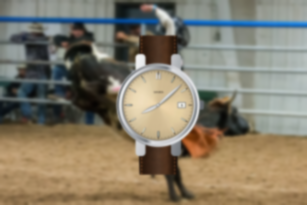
8:08
